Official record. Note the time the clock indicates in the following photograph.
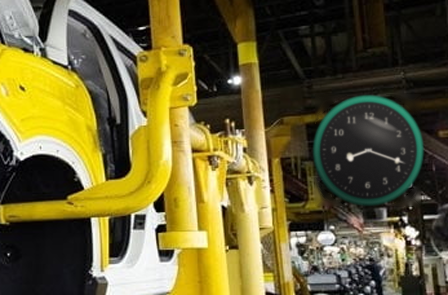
8:18
